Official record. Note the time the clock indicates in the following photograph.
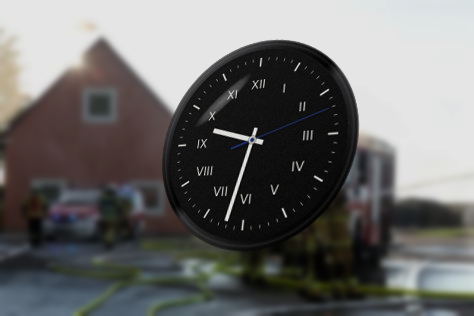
9:32:12
